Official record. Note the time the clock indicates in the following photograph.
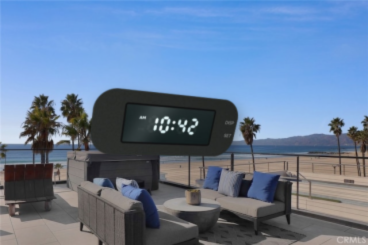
10:42
